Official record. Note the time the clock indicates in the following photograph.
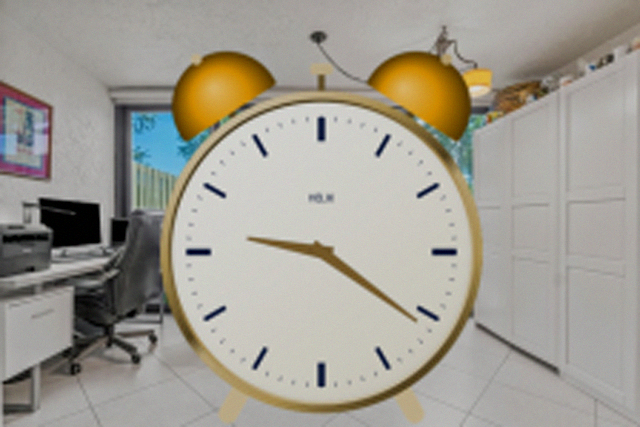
9:21
